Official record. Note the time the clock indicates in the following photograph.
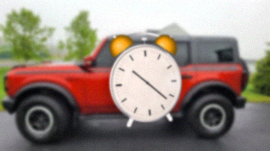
10:22
